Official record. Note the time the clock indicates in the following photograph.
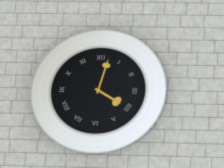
4:02
